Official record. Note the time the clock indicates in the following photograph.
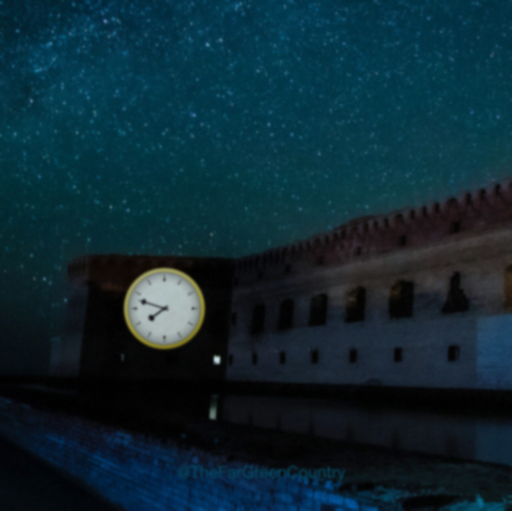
7:48
